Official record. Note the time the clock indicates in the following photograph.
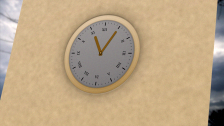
11:05
